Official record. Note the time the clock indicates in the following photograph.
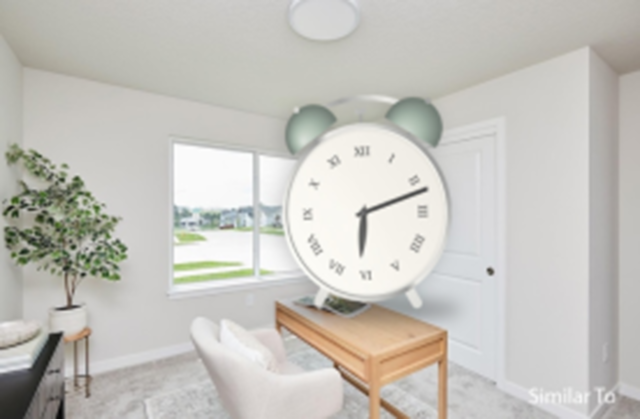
6:12
